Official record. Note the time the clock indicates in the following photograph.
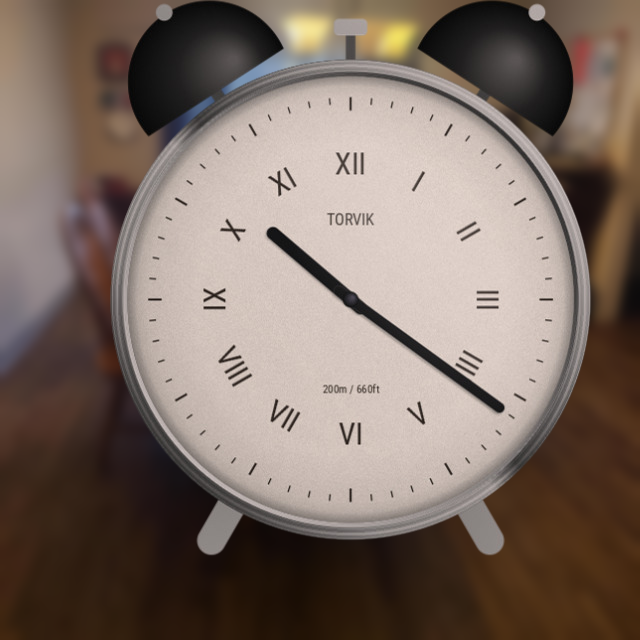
10:21
